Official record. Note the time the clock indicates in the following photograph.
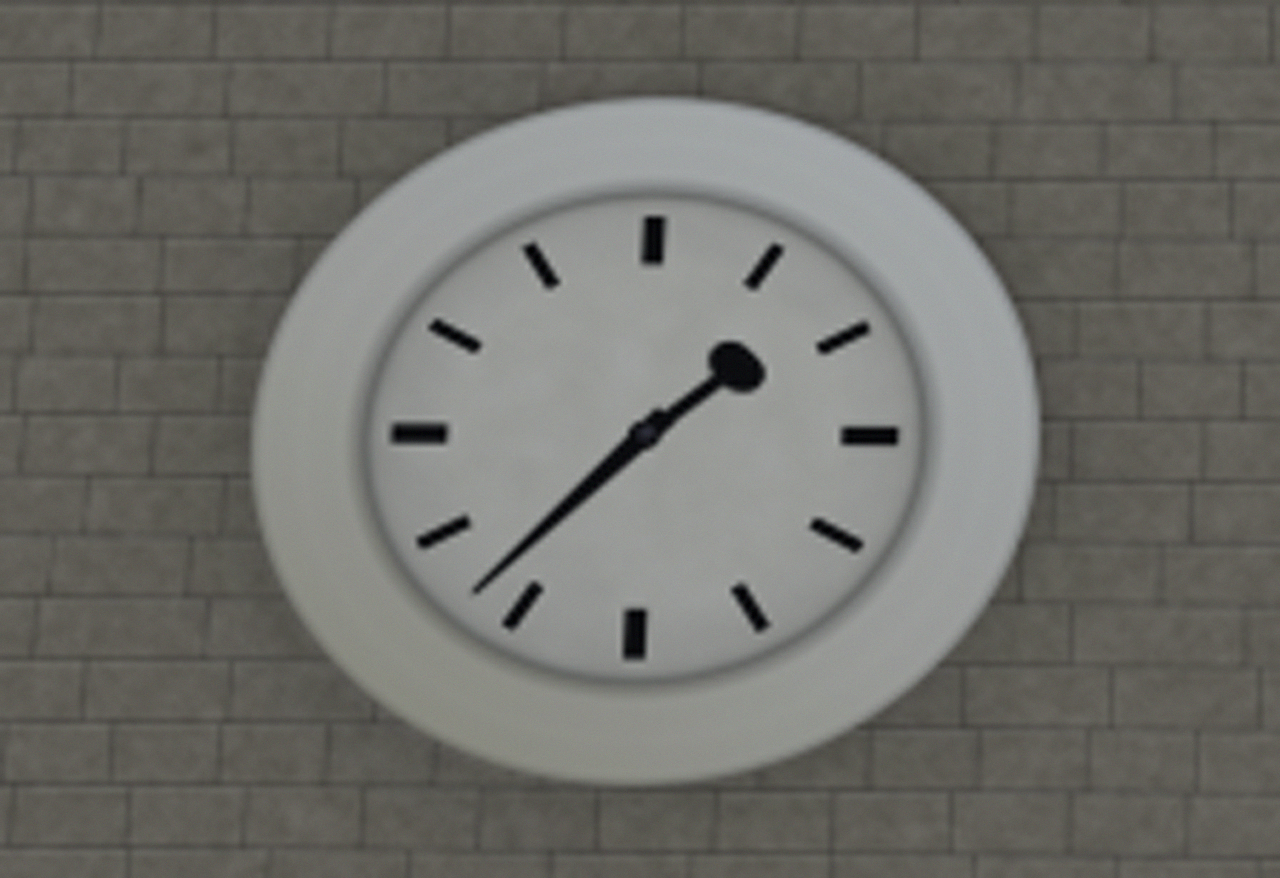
1:37
